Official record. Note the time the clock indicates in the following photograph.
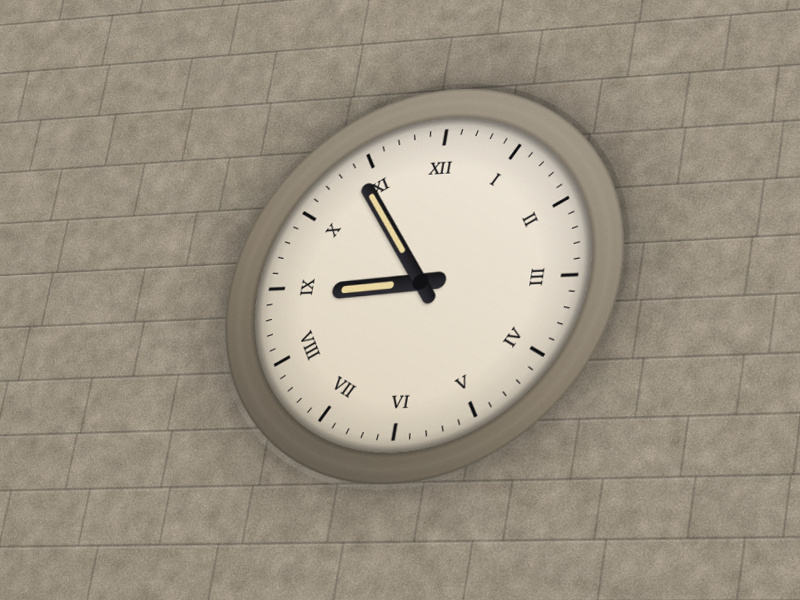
8:54
